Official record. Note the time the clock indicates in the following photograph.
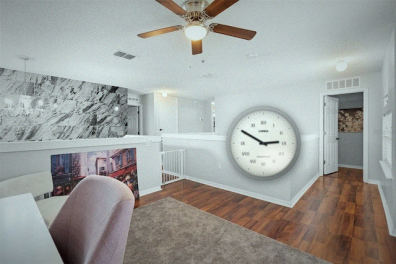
2:50
